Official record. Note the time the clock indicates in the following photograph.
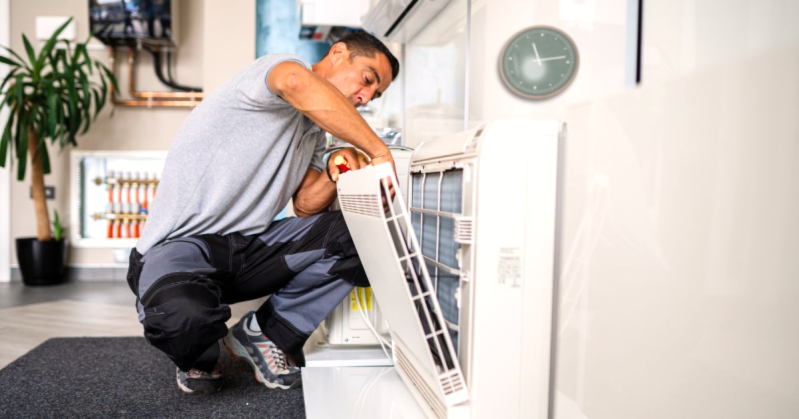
11:13
